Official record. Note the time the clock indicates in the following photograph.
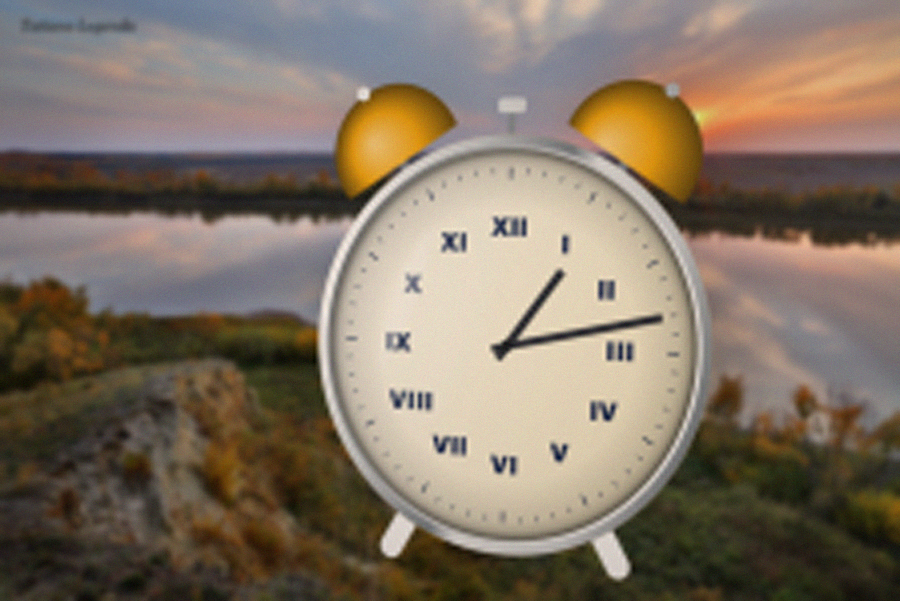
1:13
